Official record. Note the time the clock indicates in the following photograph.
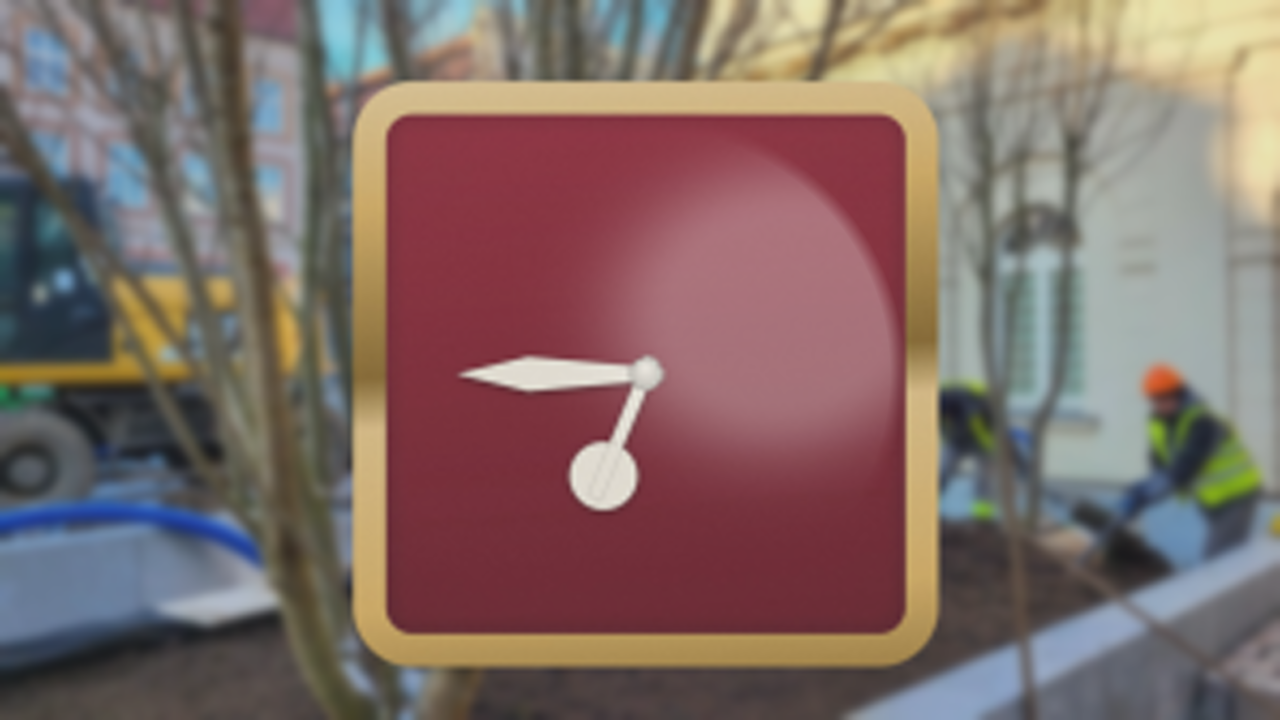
6:45
